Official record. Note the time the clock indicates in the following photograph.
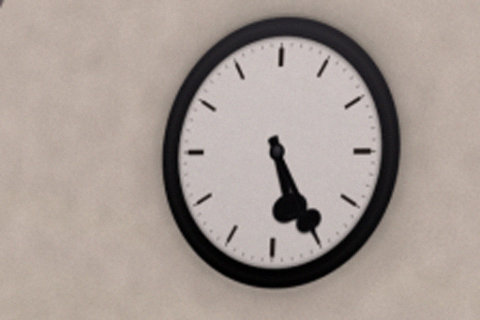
5:25
